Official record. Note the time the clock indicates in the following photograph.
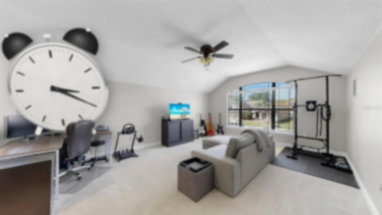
3:20
